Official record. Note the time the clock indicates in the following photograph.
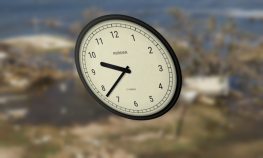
9:38
